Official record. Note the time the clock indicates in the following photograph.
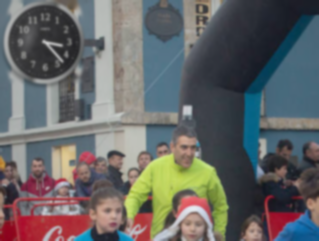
3:23
